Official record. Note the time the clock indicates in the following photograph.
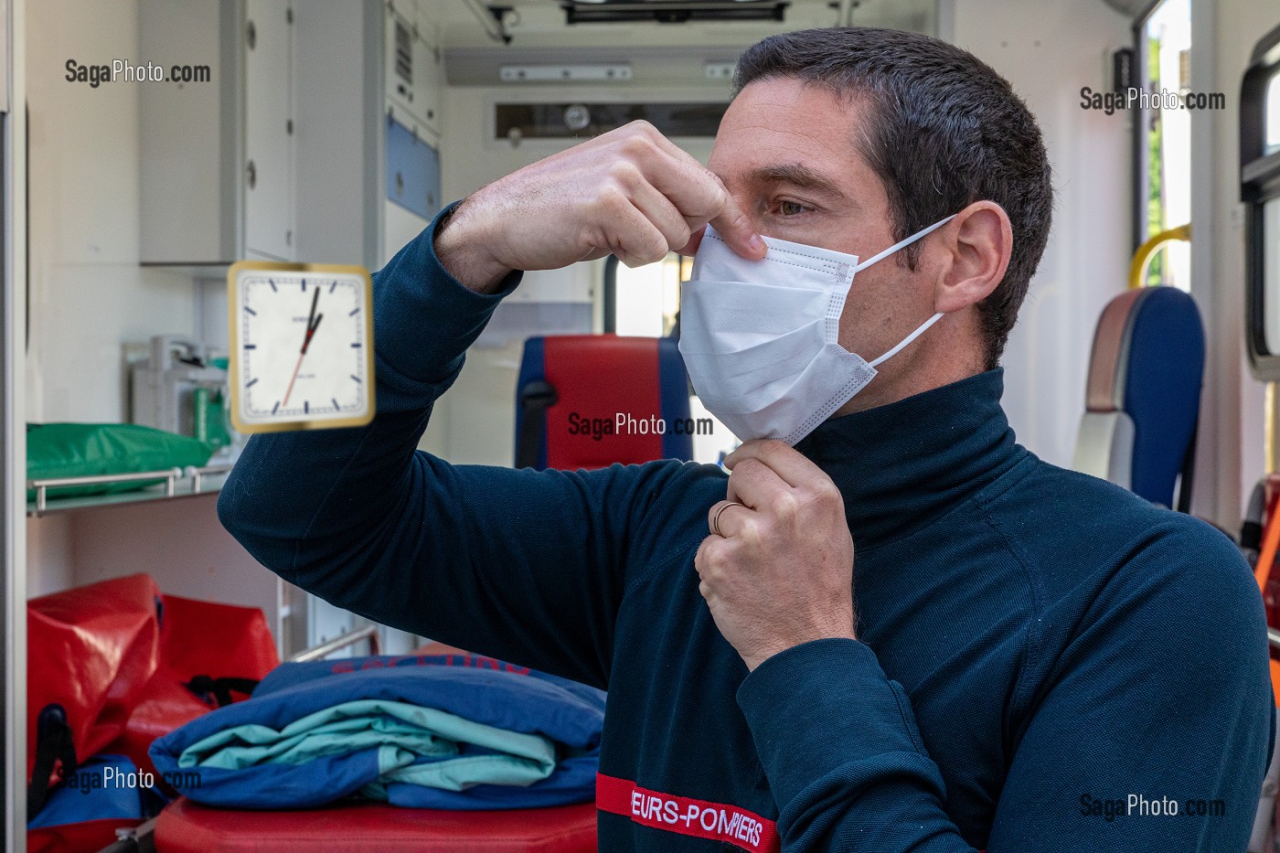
1:02:34
